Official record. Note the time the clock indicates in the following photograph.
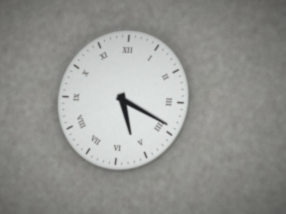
5:19
